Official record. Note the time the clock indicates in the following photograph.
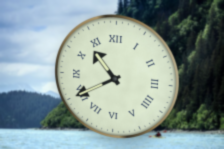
10:40
